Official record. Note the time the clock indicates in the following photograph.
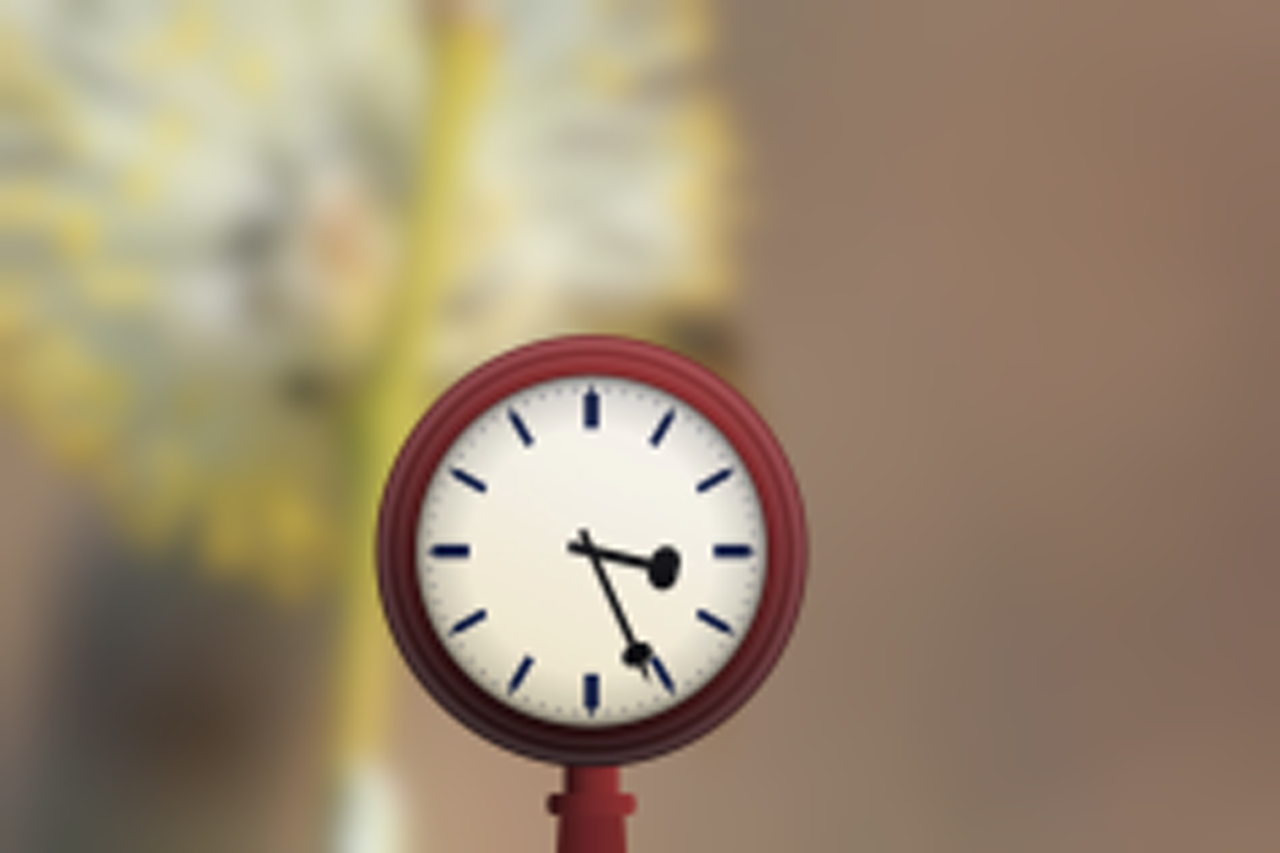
3:26
